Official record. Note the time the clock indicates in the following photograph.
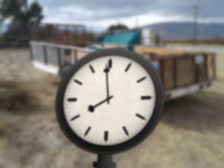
7:59
